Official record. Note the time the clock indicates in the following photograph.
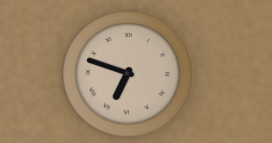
6:48
